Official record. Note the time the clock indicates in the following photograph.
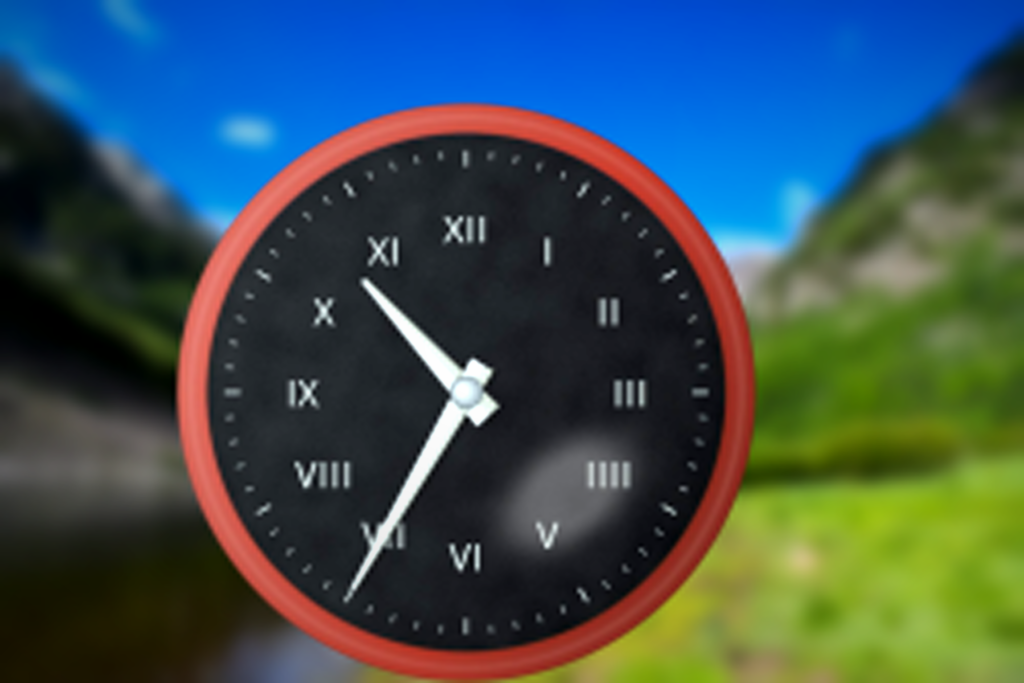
10:35
